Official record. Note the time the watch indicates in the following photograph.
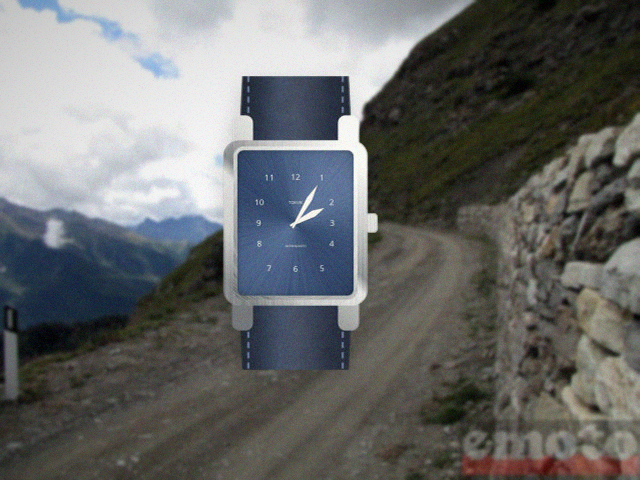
2:05
